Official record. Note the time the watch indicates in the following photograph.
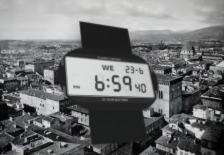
6:59:40
